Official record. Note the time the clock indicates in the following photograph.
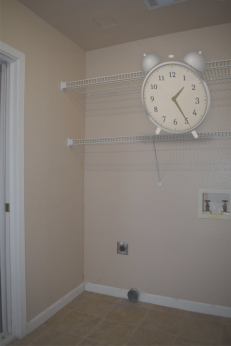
1:25
